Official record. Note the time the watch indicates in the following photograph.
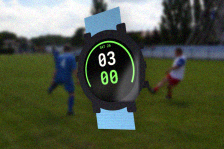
3:00
